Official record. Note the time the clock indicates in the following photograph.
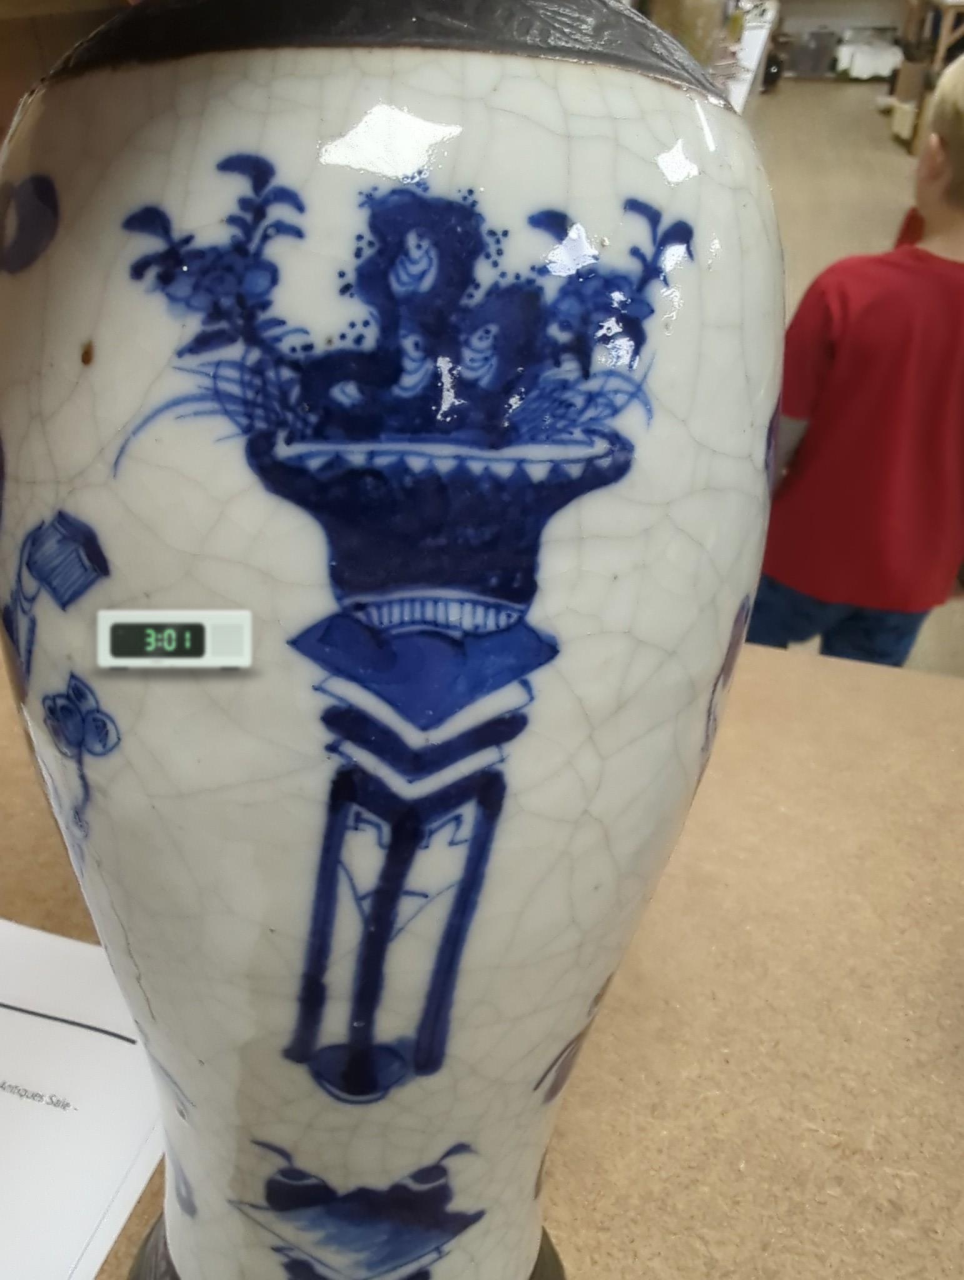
3:01
